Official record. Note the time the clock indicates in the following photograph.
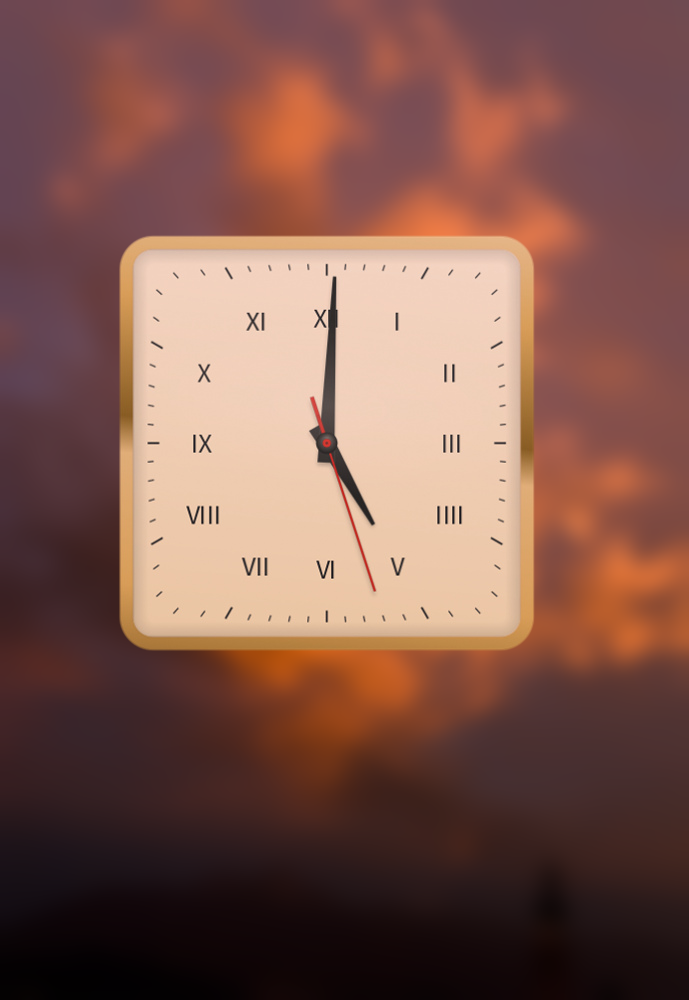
5:00:27
